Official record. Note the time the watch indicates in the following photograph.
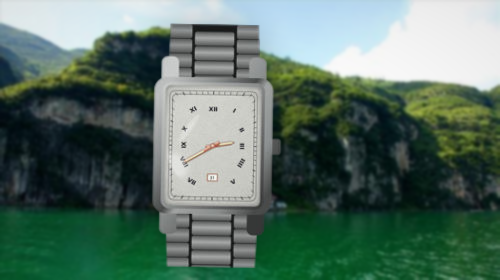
2:40
